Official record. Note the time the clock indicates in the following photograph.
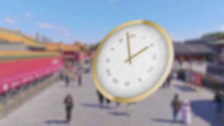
1:58
